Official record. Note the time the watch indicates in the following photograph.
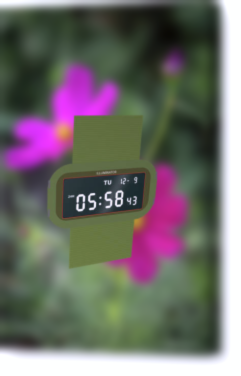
5:58:43
